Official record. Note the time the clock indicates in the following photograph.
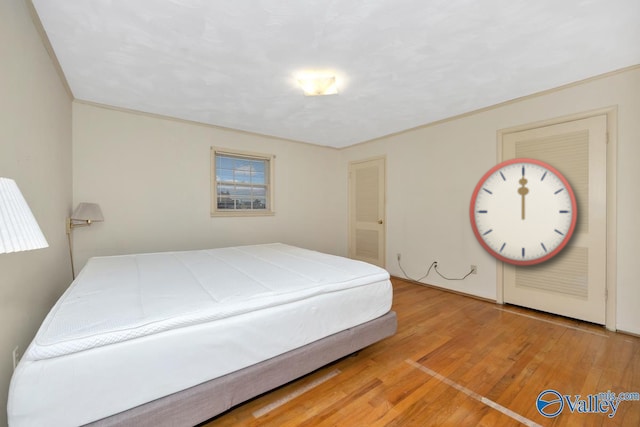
12:00
